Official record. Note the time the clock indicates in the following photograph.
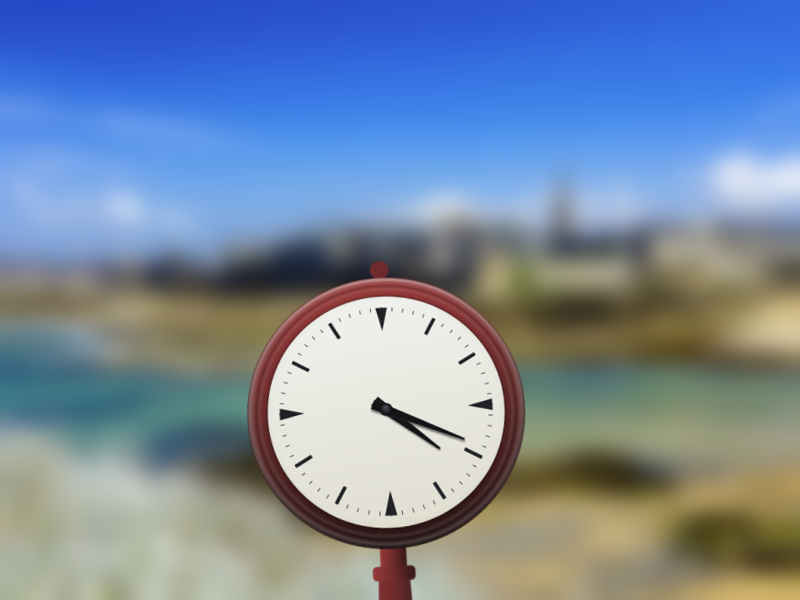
4:19
